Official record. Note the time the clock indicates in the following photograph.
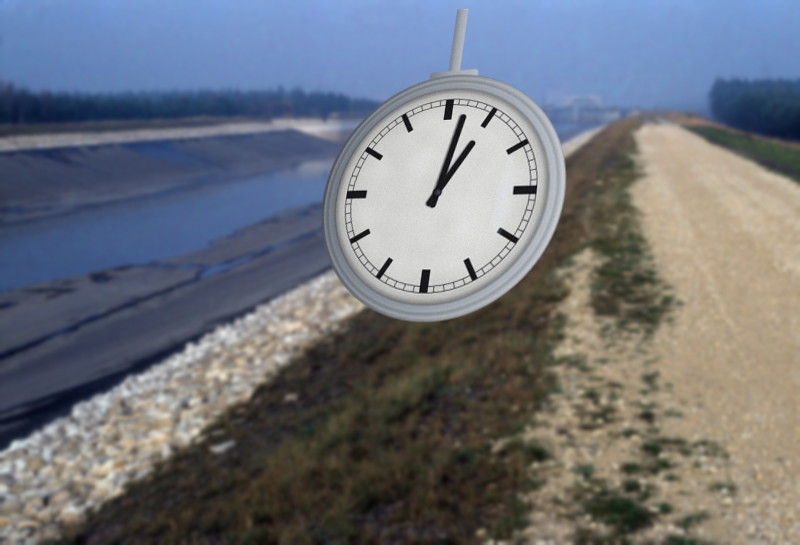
1:02
